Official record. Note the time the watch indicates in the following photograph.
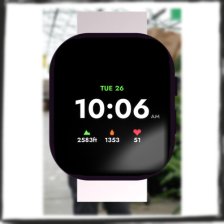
10:06
